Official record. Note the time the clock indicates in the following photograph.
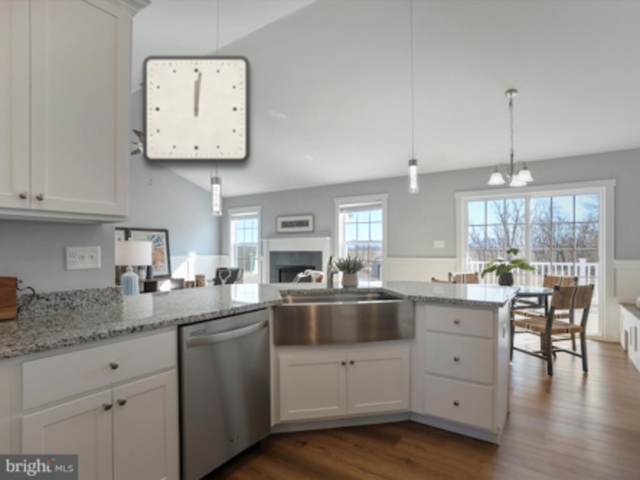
12:01
